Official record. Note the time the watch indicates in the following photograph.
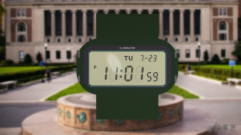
11:01:59
